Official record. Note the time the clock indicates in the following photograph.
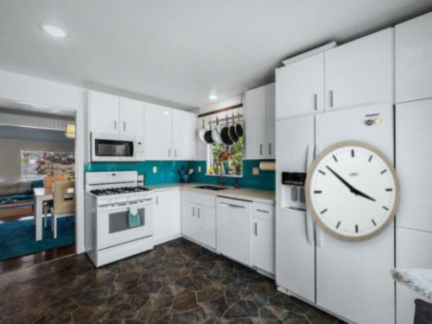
3:52
